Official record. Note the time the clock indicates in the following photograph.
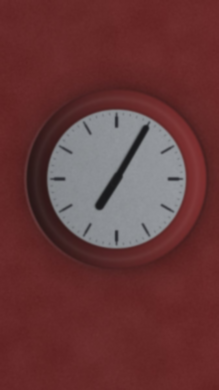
7:05
